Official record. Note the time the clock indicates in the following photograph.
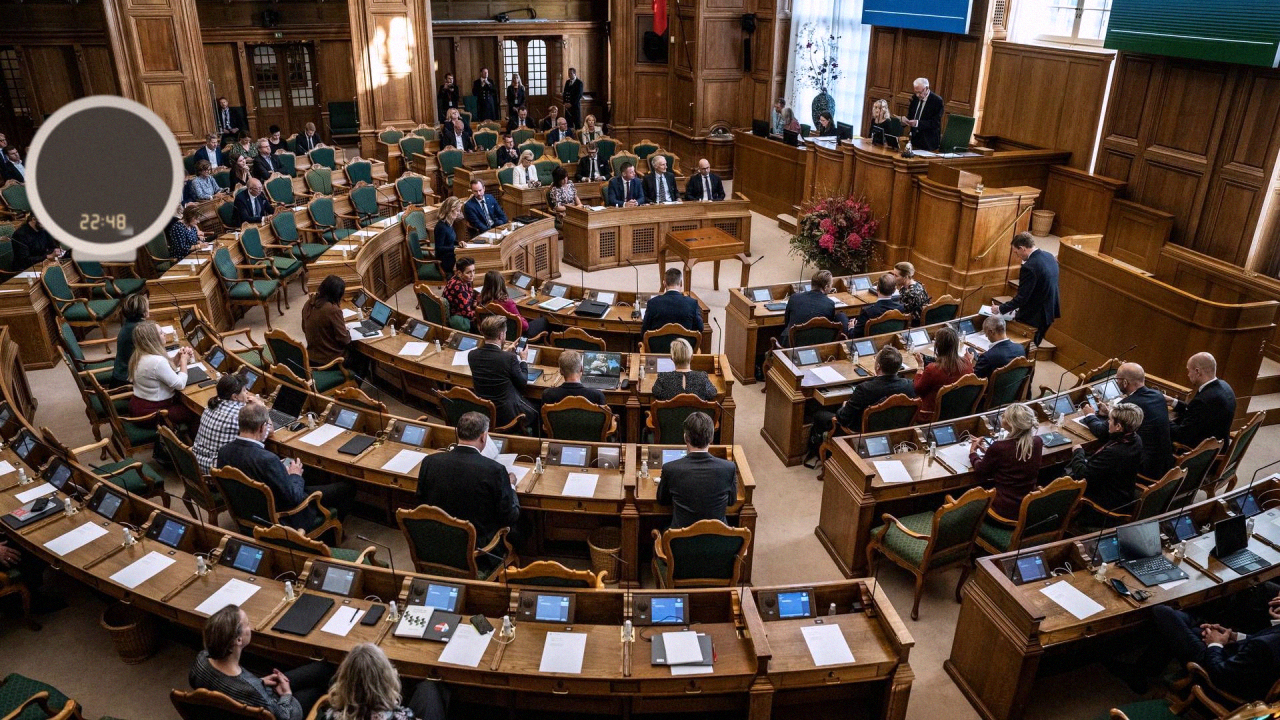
22:48
